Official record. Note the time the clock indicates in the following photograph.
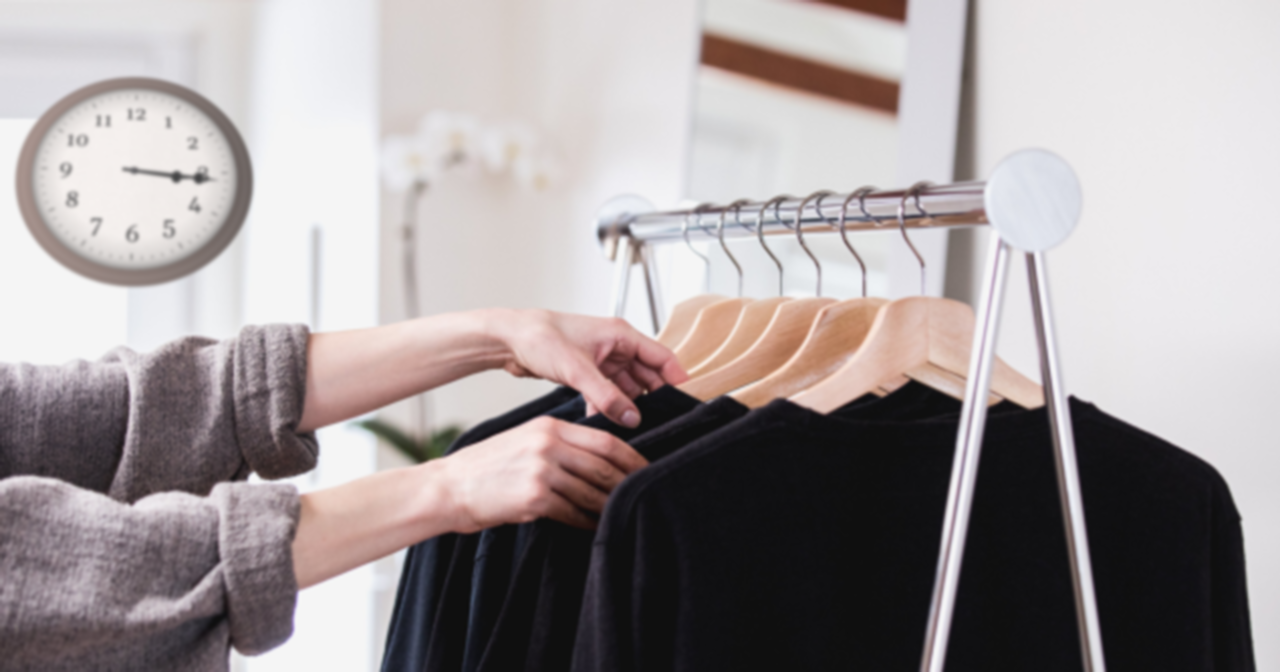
3:16
